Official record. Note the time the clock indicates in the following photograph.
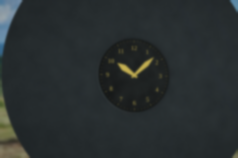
10:08
